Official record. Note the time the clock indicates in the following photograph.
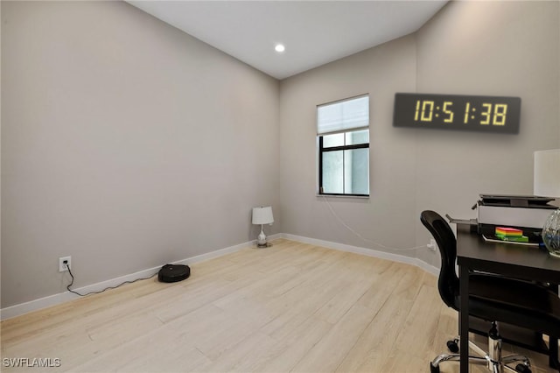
10:51:38
